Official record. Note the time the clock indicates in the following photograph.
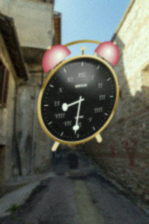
8:31
